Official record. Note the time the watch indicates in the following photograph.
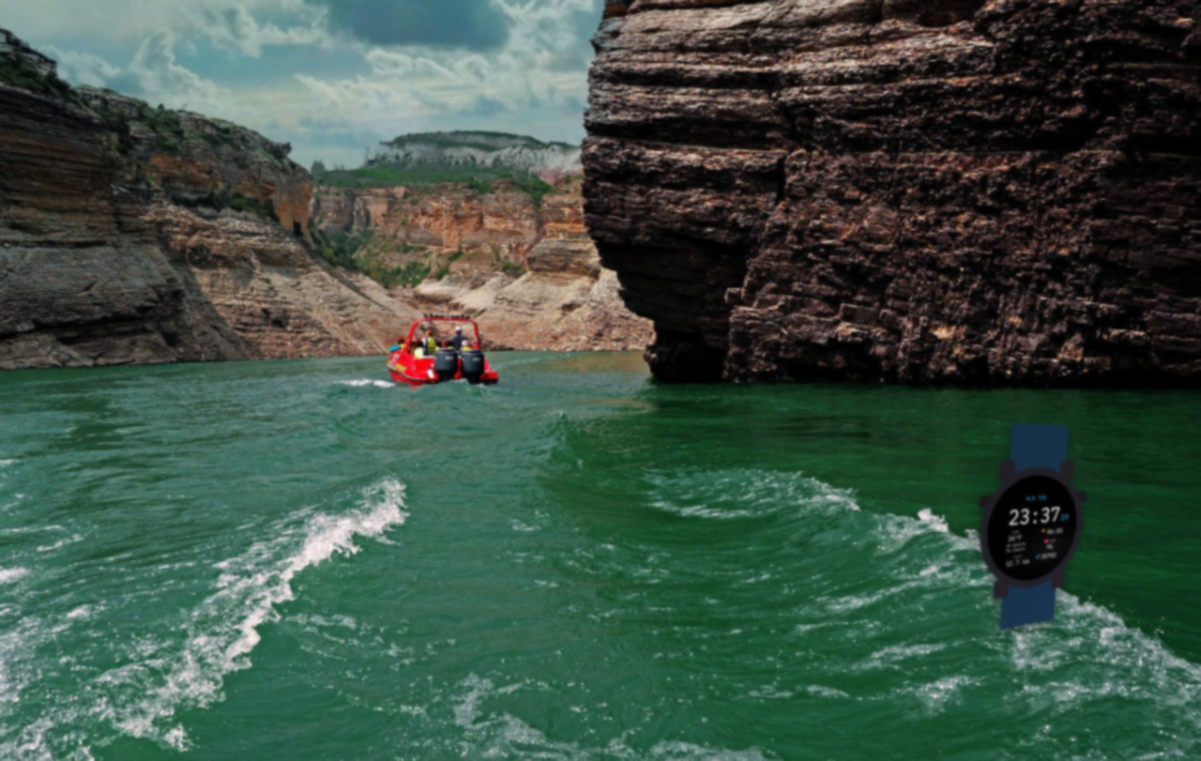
23:37
